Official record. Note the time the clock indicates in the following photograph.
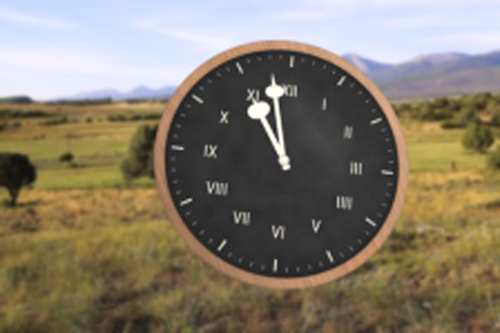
10:58
